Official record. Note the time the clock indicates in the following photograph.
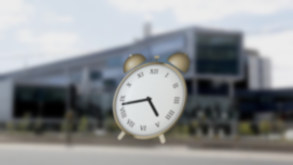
4:43
